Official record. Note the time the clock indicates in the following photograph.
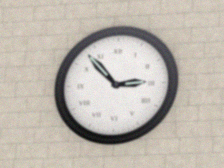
2:53
